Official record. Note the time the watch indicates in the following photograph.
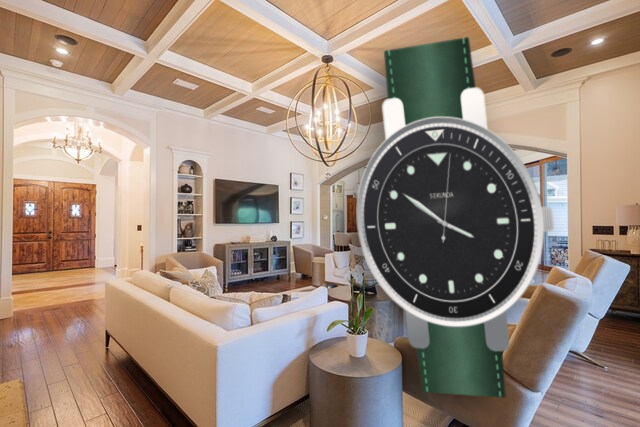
3:51:02
